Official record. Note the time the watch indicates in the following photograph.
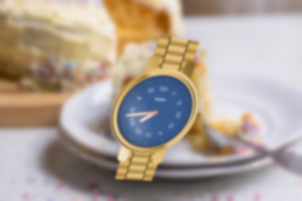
7:43
